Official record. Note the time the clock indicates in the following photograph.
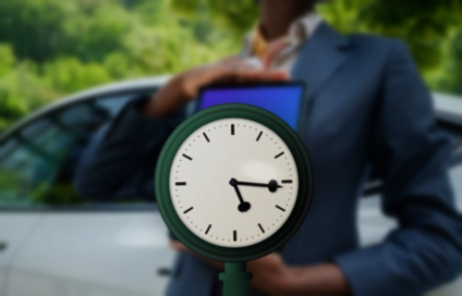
5:16
